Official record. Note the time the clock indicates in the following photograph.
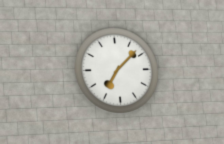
7:08
